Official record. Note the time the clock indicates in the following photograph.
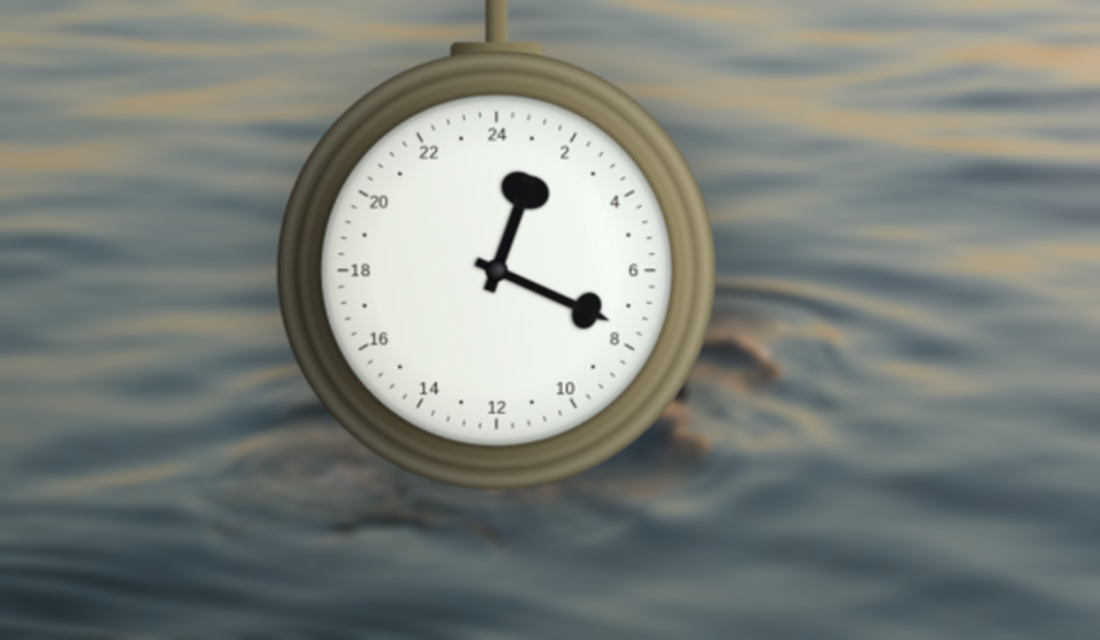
1:19
